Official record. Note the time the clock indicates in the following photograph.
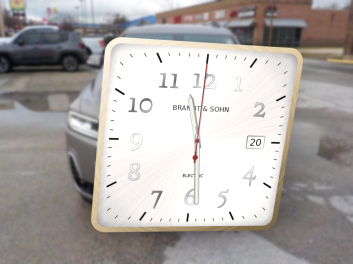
11:29:00
